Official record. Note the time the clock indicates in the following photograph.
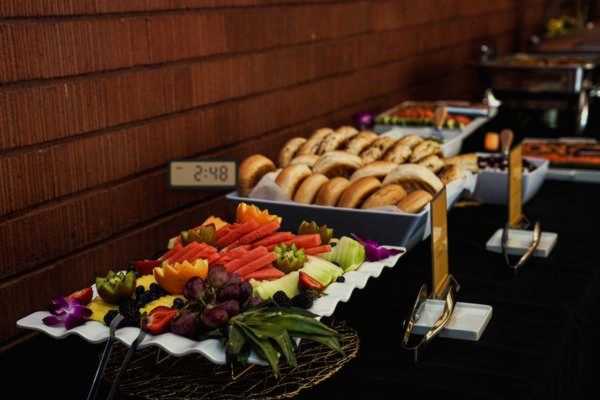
2:48
